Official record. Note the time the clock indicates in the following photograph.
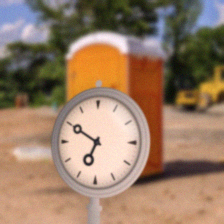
6:50
